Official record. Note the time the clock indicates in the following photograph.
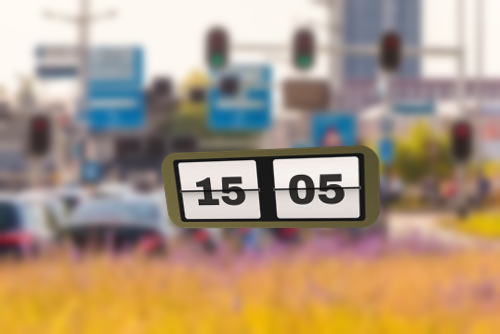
15:05
